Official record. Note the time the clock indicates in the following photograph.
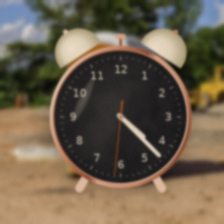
4:22:31
